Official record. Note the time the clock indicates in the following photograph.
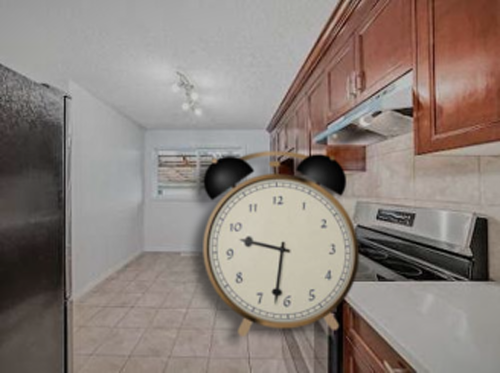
9:32
